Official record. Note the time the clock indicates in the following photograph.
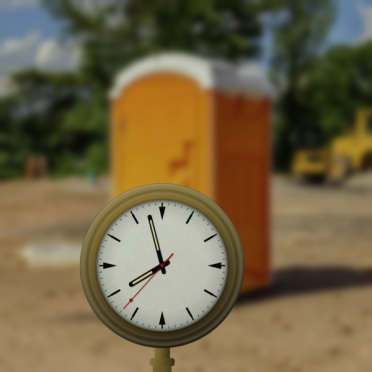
7:57:37
